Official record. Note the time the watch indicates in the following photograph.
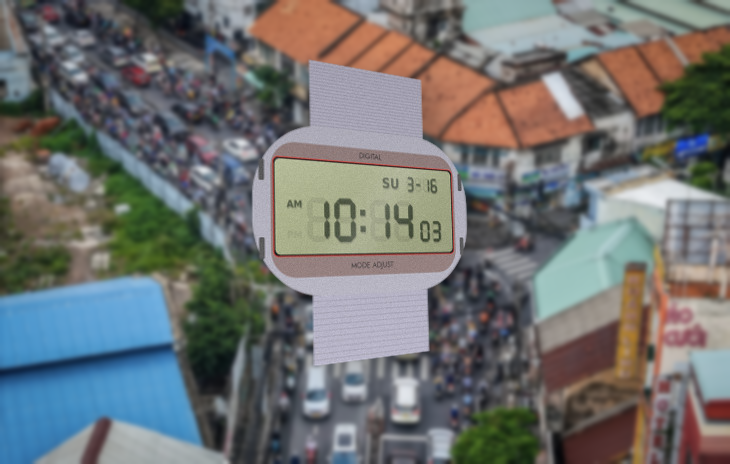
10:14:03
